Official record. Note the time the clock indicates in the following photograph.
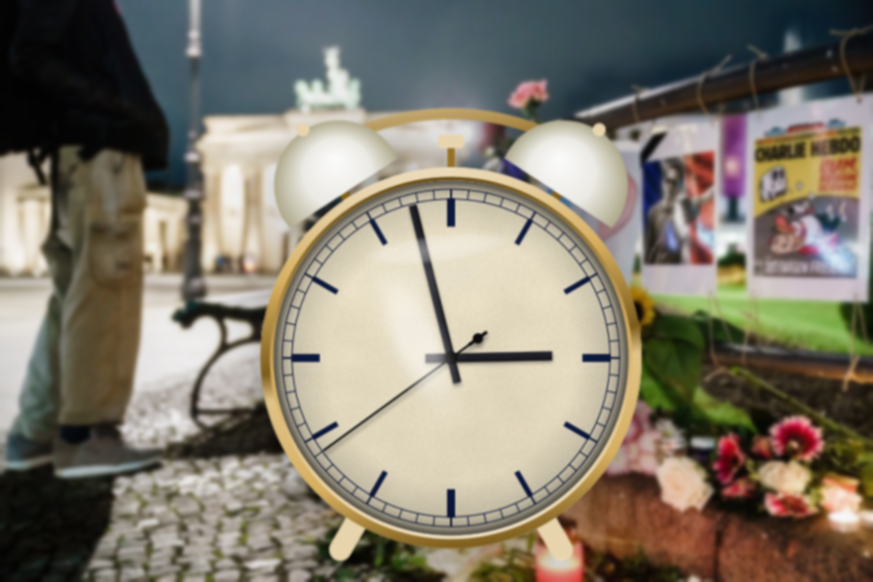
2:57:39
